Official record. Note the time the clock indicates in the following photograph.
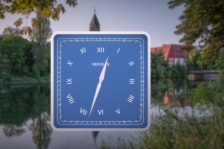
12:33
